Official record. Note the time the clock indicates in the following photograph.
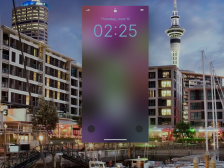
2:25
